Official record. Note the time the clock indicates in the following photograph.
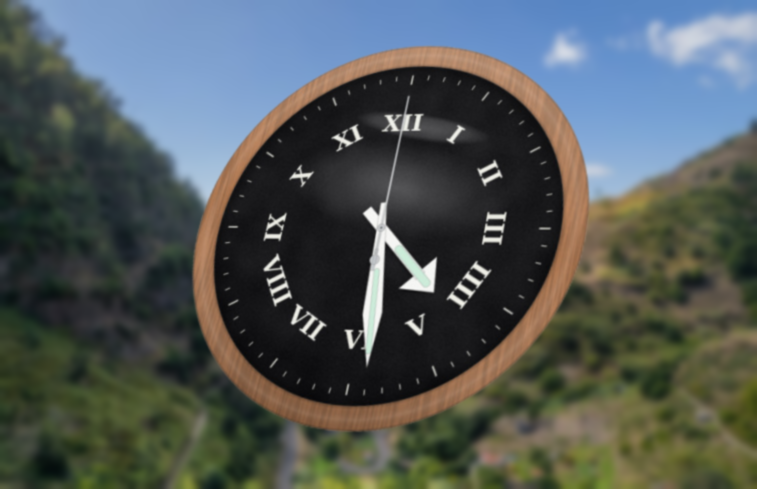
4:29:00
